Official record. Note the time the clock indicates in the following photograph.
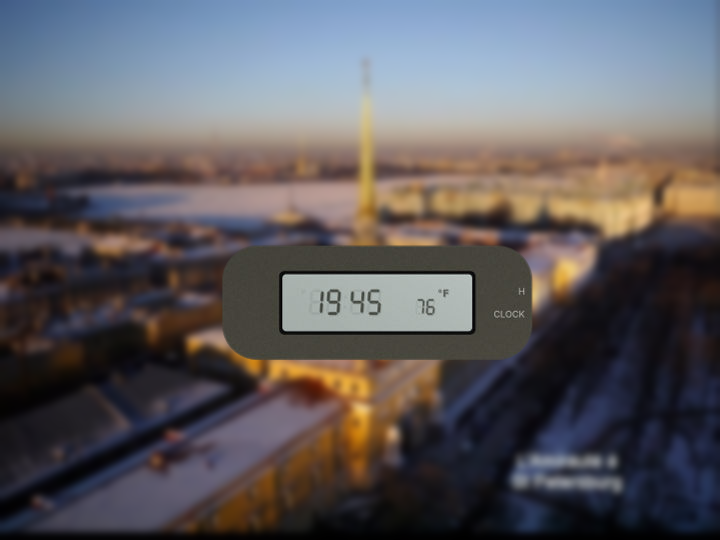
19:45
